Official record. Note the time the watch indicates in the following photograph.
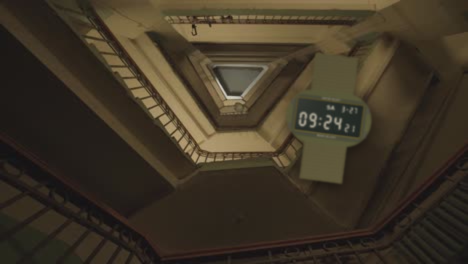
9:24
